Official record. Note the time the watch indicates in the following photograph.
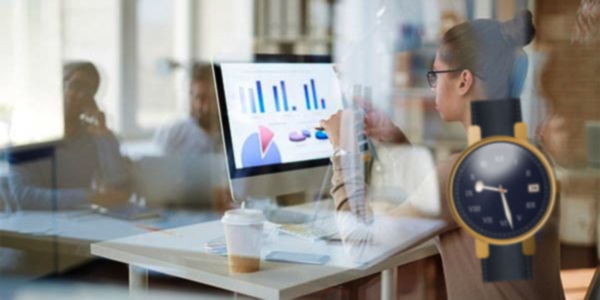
9:28
